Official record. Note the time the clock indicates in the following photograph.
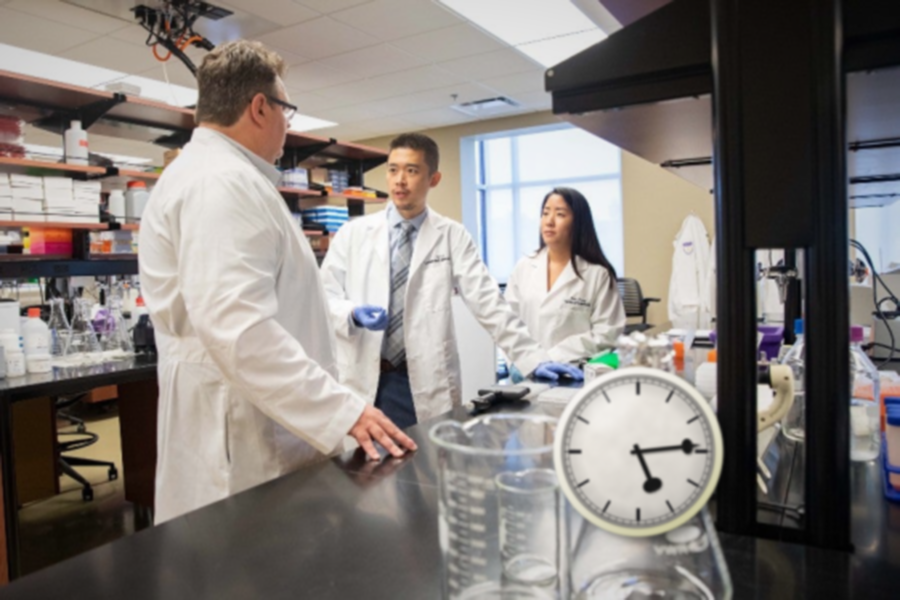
5:14
